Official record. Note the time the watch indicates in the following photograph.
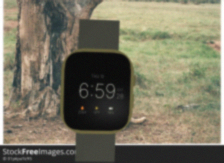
6:59
